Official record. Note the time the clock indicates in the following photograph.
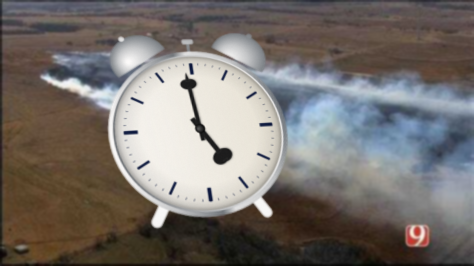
4:59
